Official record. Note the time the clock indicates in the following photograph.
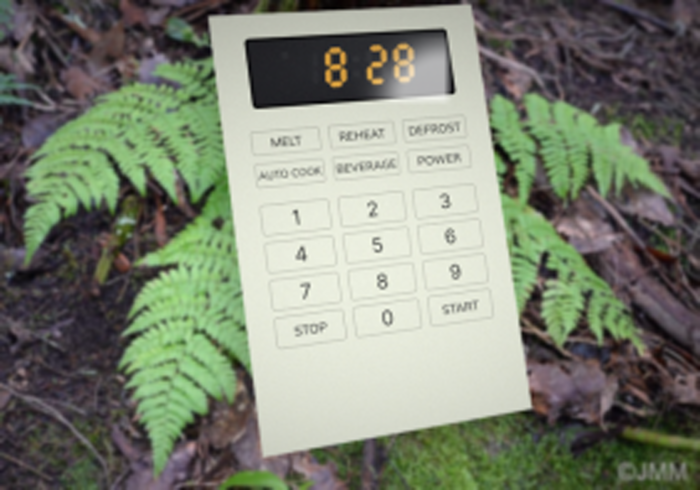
8:28
